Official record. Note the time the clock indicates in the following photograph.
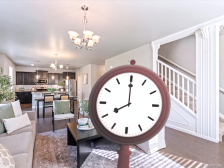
8:00
